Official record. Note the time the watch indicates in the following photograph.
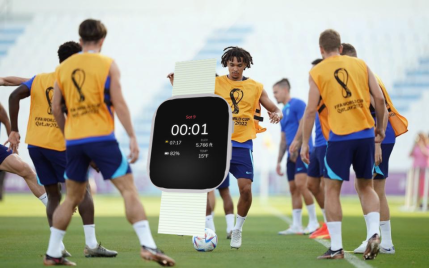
0:01
